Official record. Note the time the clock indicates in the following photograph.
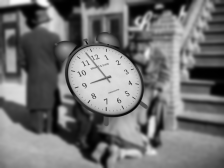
8:58
